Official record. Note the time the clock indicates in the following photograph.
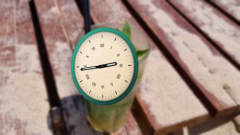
2:44
